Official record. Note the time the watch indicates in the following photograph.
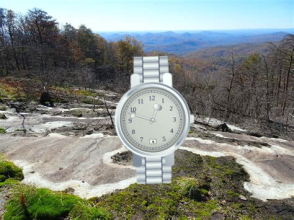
12:48
